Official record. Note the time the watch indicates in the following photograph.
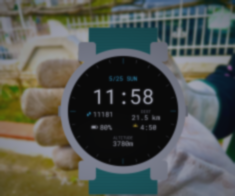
11:58
